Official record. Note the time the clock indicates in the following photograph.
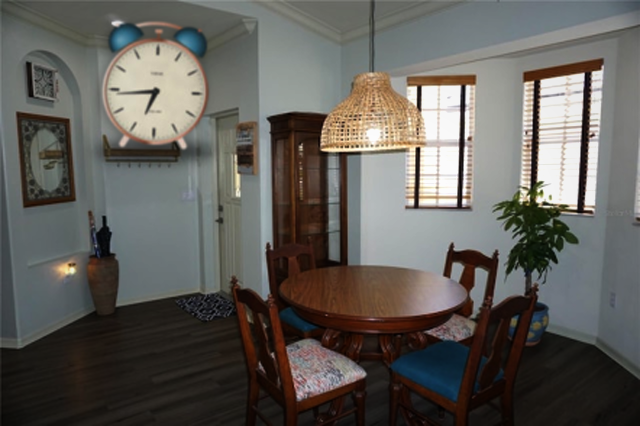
6:44
